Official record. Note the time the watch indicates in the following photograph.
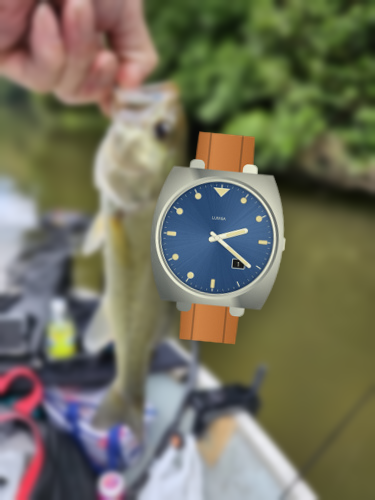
2:21
